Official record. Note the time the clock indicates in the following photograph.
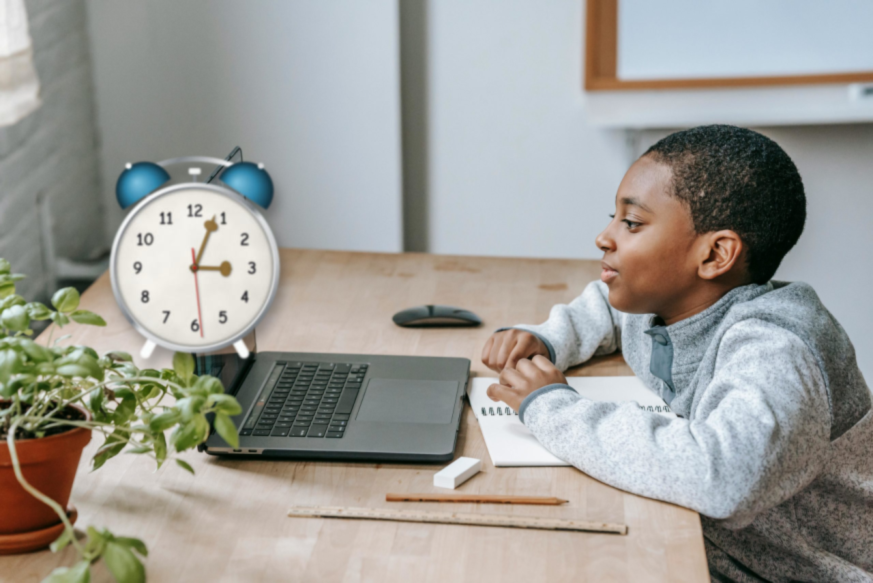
3:03:29
